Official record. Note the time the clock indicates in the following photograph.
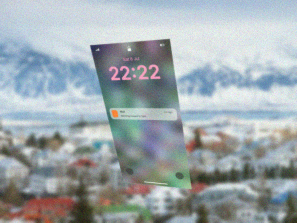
22:22
